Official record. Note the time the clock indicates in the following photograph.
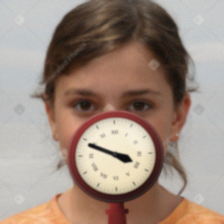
3:49
